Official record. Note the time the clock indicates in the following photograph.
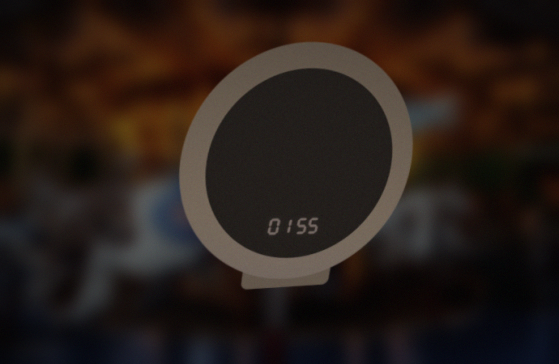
1:55
